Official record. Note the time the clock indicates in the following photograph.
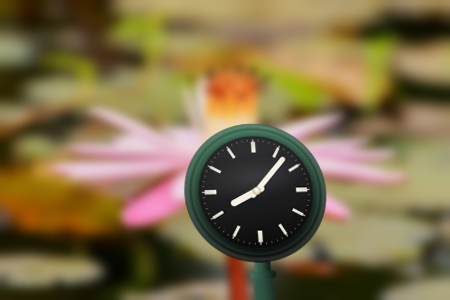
8:07
